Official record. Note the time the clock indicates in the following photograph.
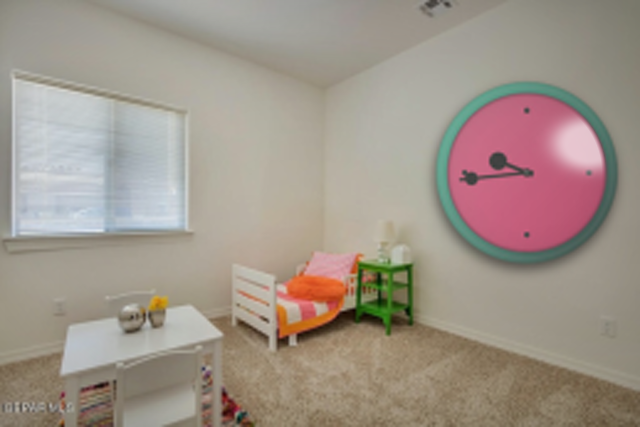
9:44
